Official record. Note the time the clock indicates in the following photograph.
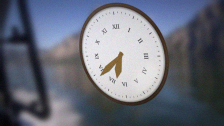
6:39
